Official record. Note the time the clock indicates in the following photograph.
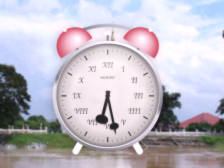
6:28
